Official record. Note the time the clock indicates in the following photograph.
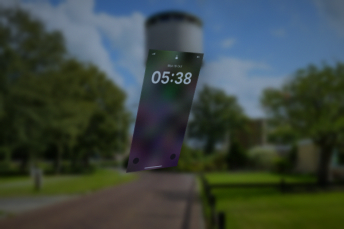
5:38
